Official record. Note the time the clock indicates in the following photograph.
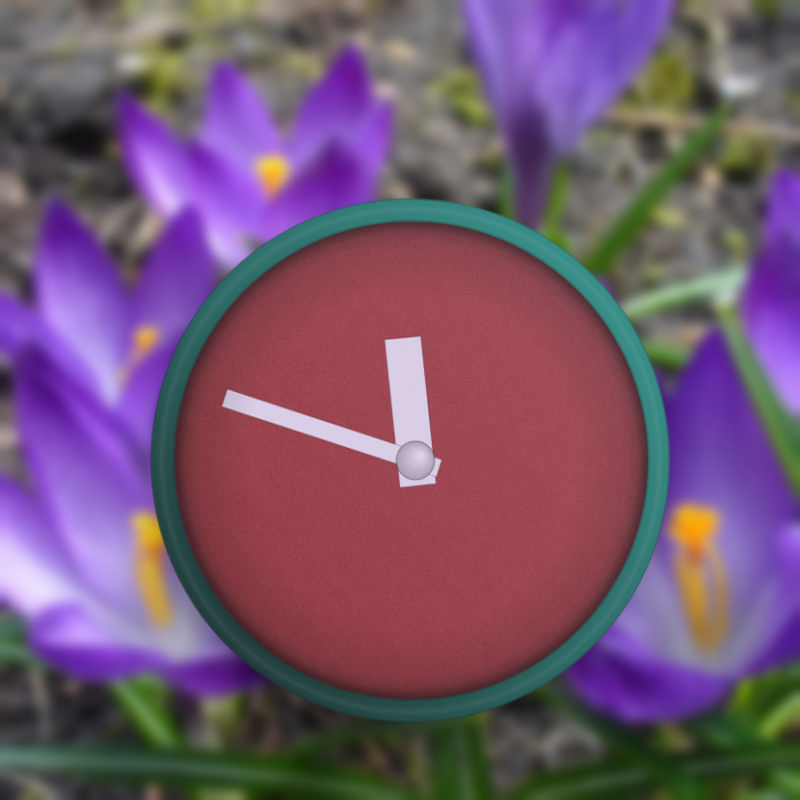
11:48
